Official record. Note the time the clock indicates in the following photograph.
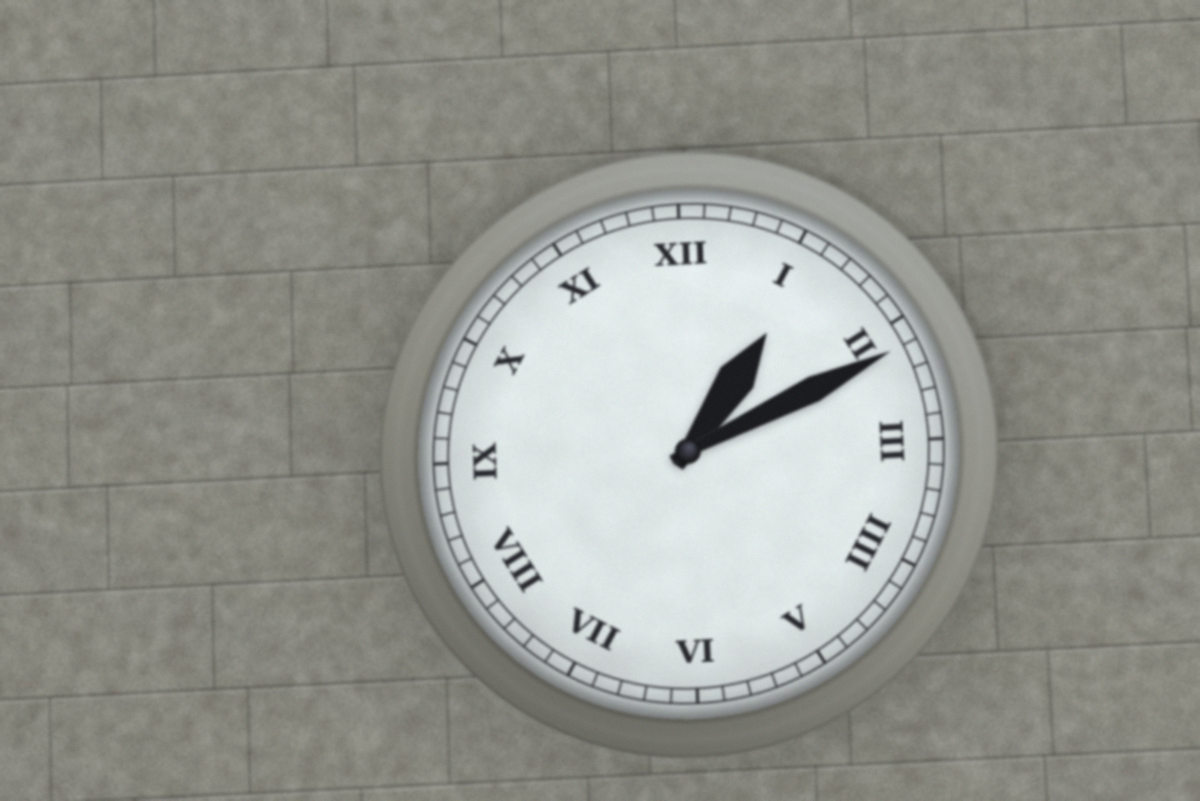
1:11
